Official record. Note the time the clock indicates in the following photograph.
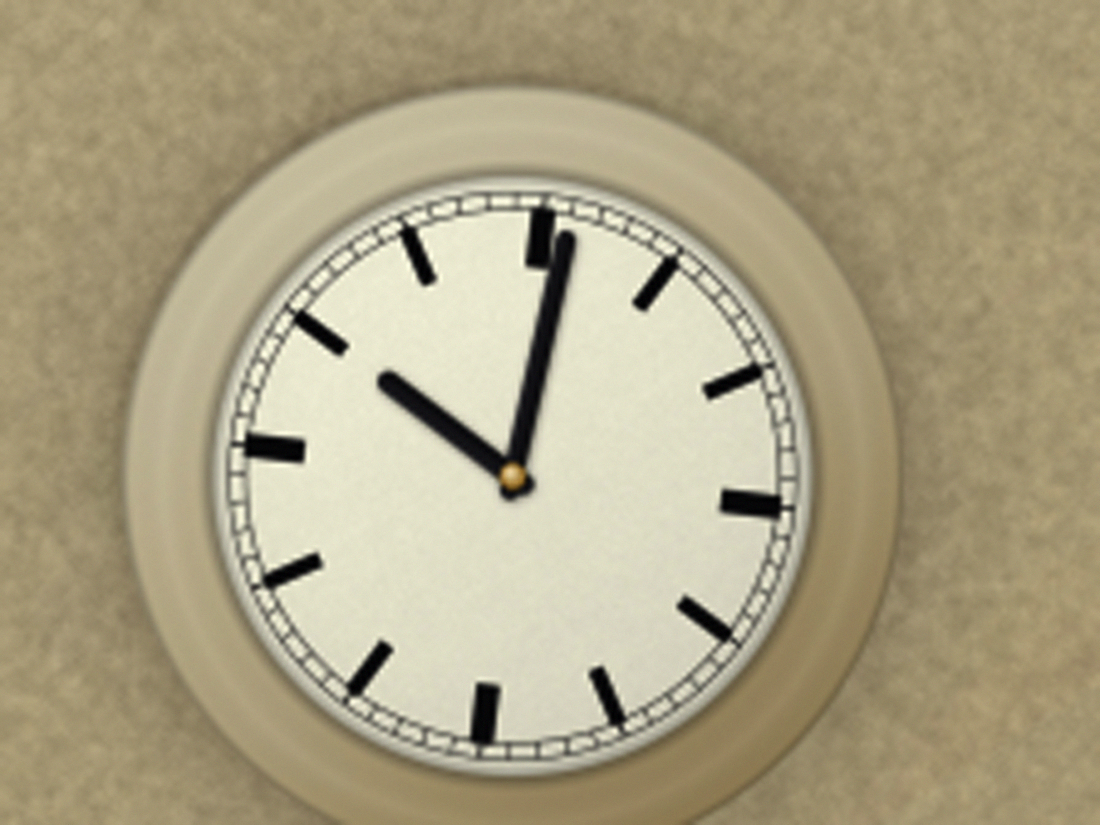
10:01
